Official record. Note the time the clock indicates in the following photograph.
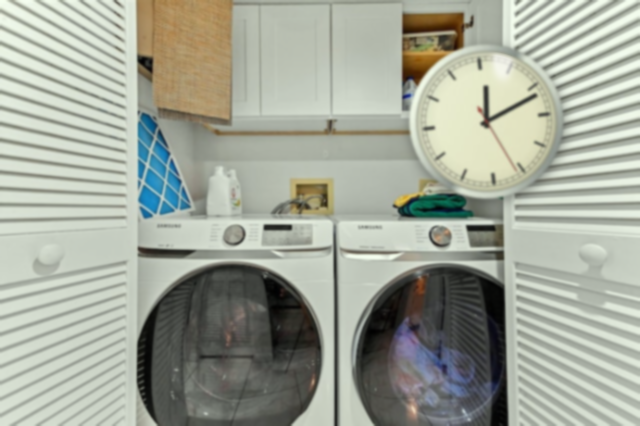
12:11:26
